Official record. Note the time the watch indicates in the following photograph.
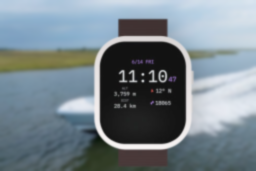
11:10
